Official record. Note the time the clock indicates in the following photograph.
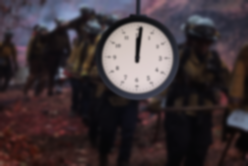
12:01
